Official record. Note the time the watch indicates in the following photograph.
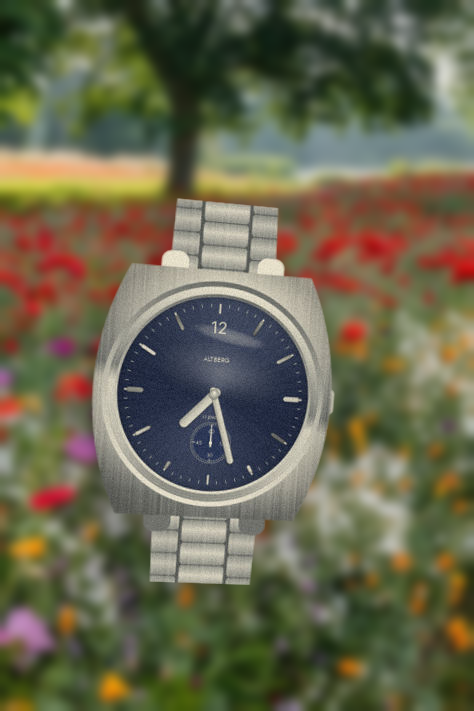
7:27
